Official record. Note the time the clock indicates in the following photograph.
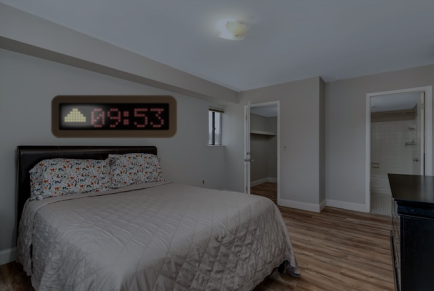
9:53
